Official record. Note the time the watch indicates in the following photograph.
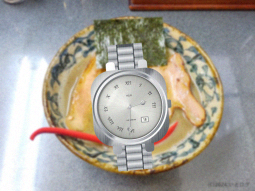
2:31
